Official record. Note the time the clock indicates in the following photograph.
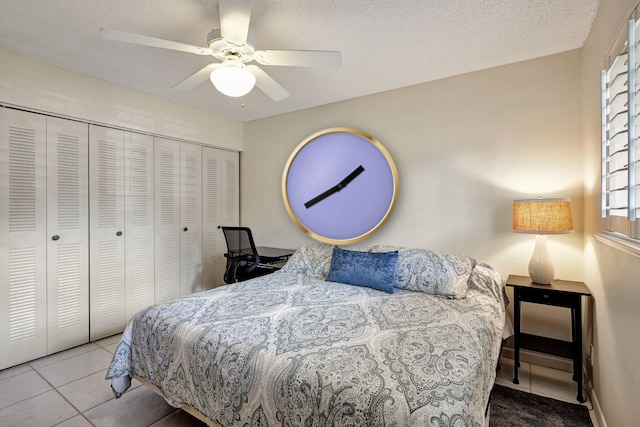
1:40
